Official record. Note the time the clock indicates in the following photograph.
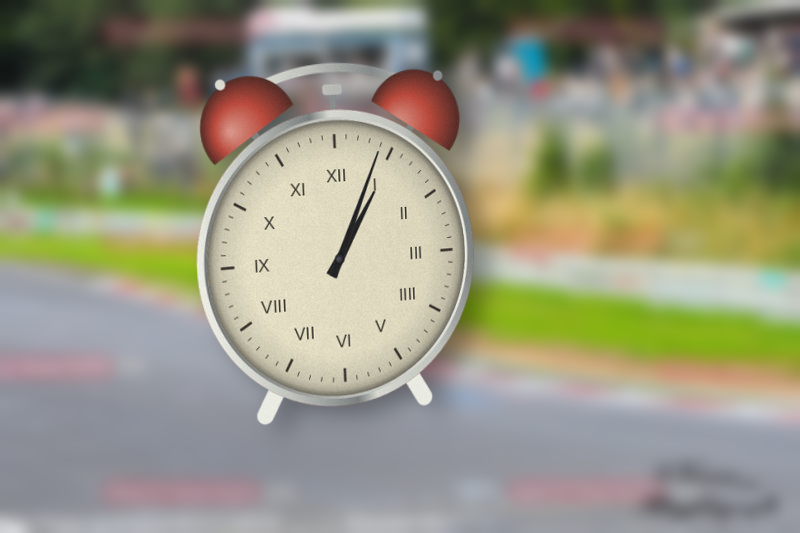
1:04
